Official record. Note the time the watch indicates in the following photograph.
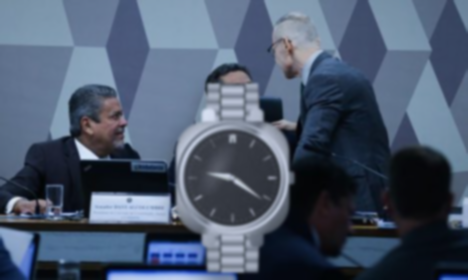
9:21
